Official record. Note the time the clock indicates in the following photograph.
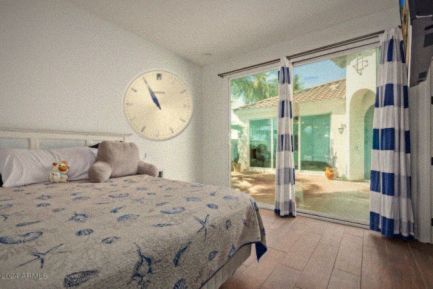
10:55
